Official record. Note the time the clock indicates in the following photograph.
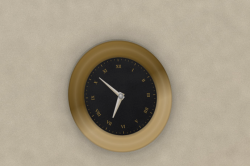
6:52
